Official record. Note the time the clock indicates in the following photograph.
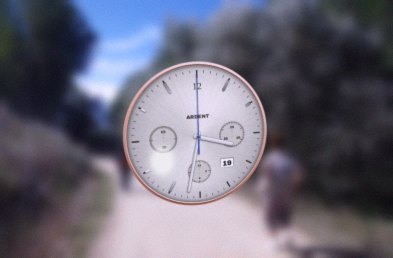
3:32
